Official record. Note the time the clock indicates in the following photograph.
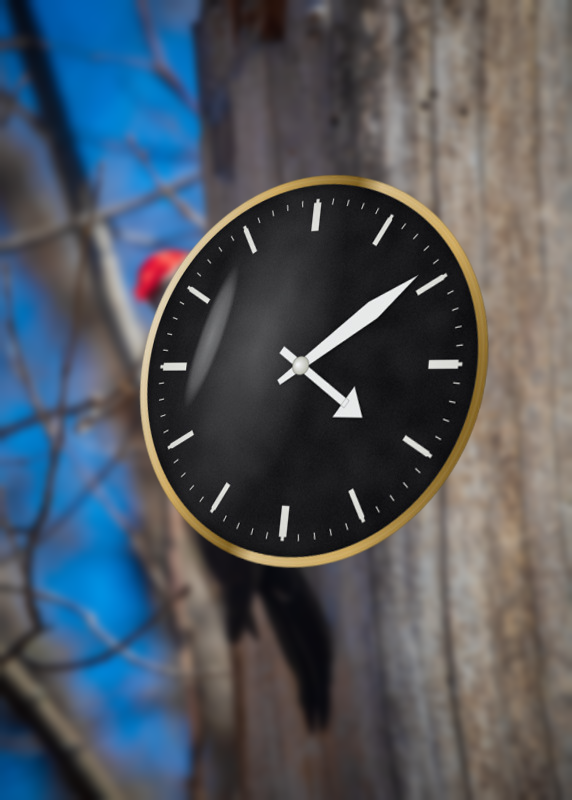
4:09
